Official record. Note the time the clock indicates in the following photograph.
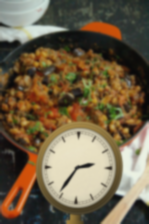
2:36
